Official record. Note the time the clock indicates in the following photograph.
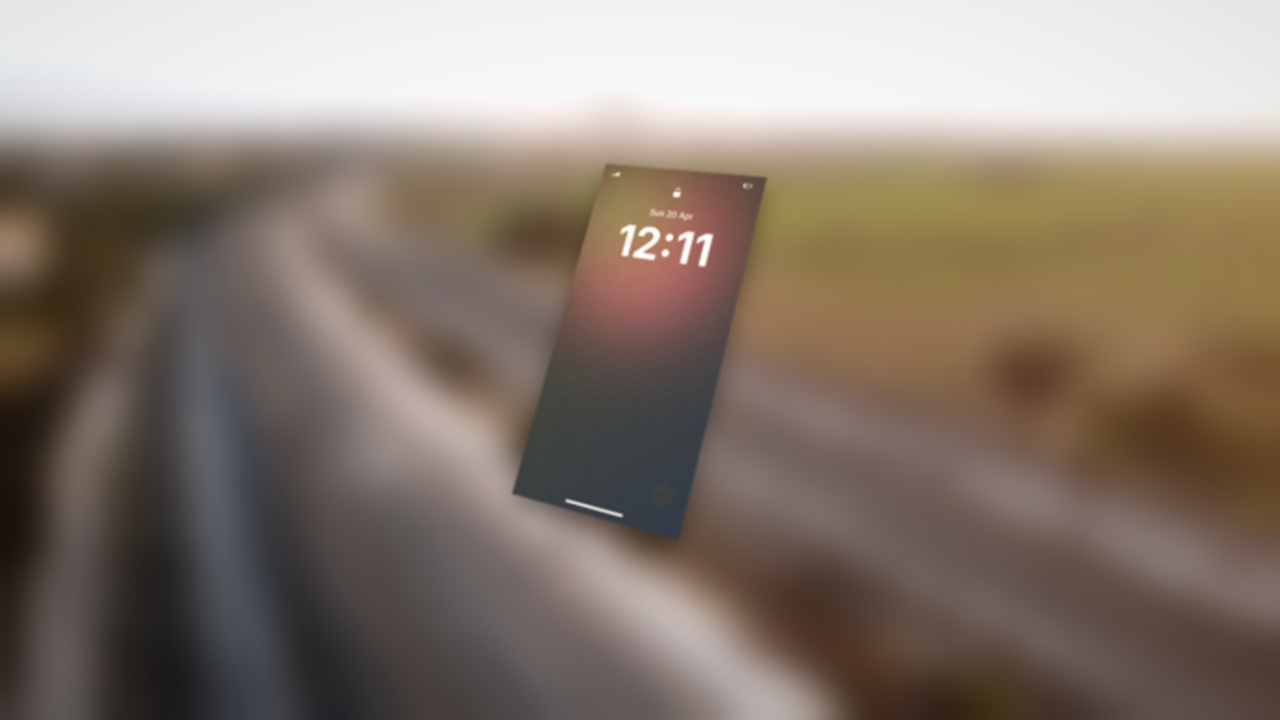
12:11
